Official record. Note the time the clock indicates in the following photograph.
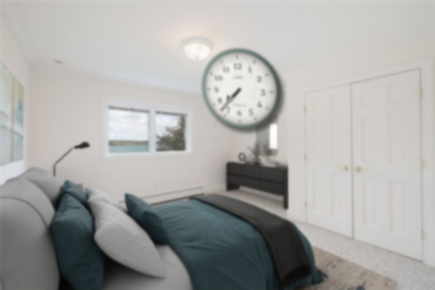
7:37
